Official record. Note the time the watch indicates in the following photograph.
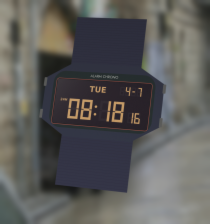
8:18:16
